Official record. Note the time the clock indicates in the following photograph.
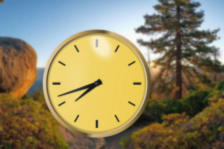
7:42
